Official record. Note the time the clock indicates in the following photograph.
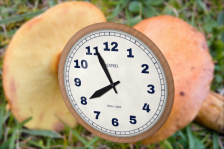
7:56
